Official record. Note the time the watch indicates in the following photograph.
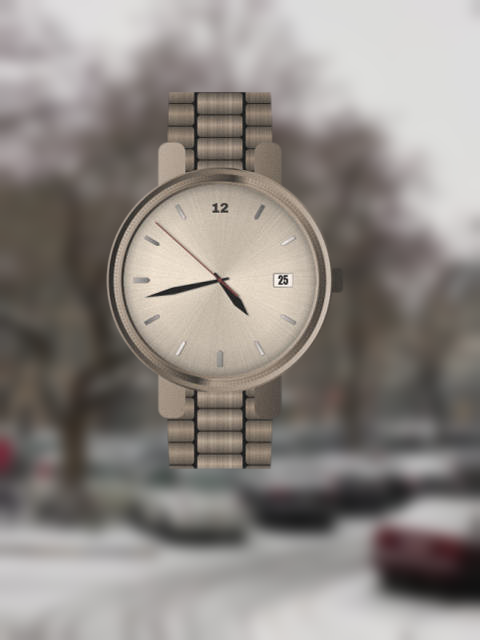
4:42:52
